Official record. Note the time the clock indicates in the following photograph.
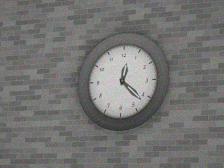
12:22
